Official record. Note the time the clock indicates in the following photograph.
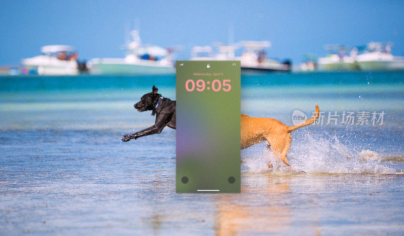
9:05
